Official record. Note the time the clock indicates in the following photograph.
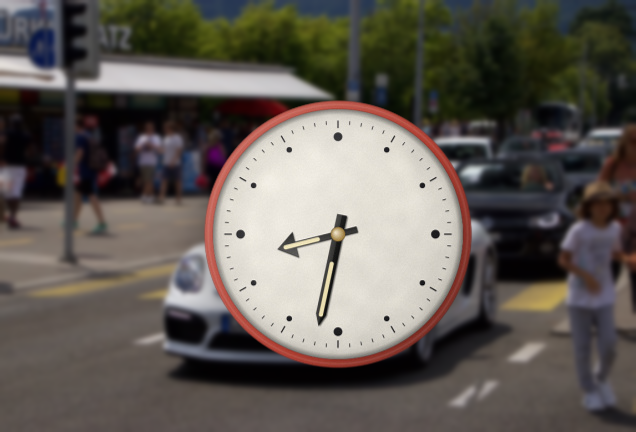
8:32
